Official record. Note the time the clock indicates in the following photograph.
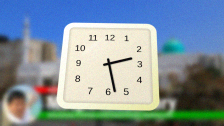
2:28
